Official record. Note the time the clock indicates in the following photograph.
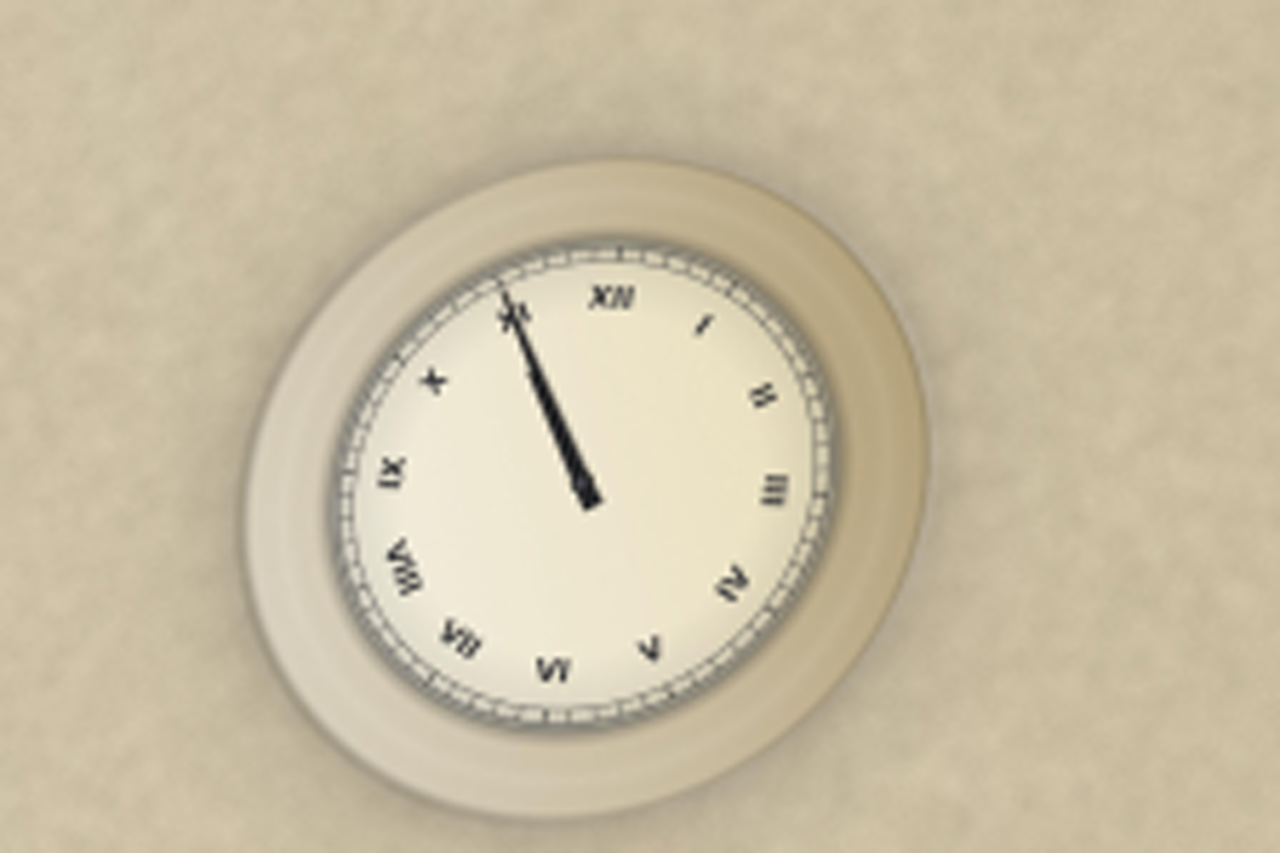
10:55
